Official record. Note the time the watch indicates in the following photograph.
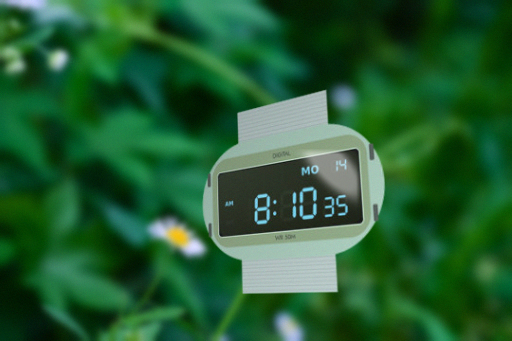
8:10:35
